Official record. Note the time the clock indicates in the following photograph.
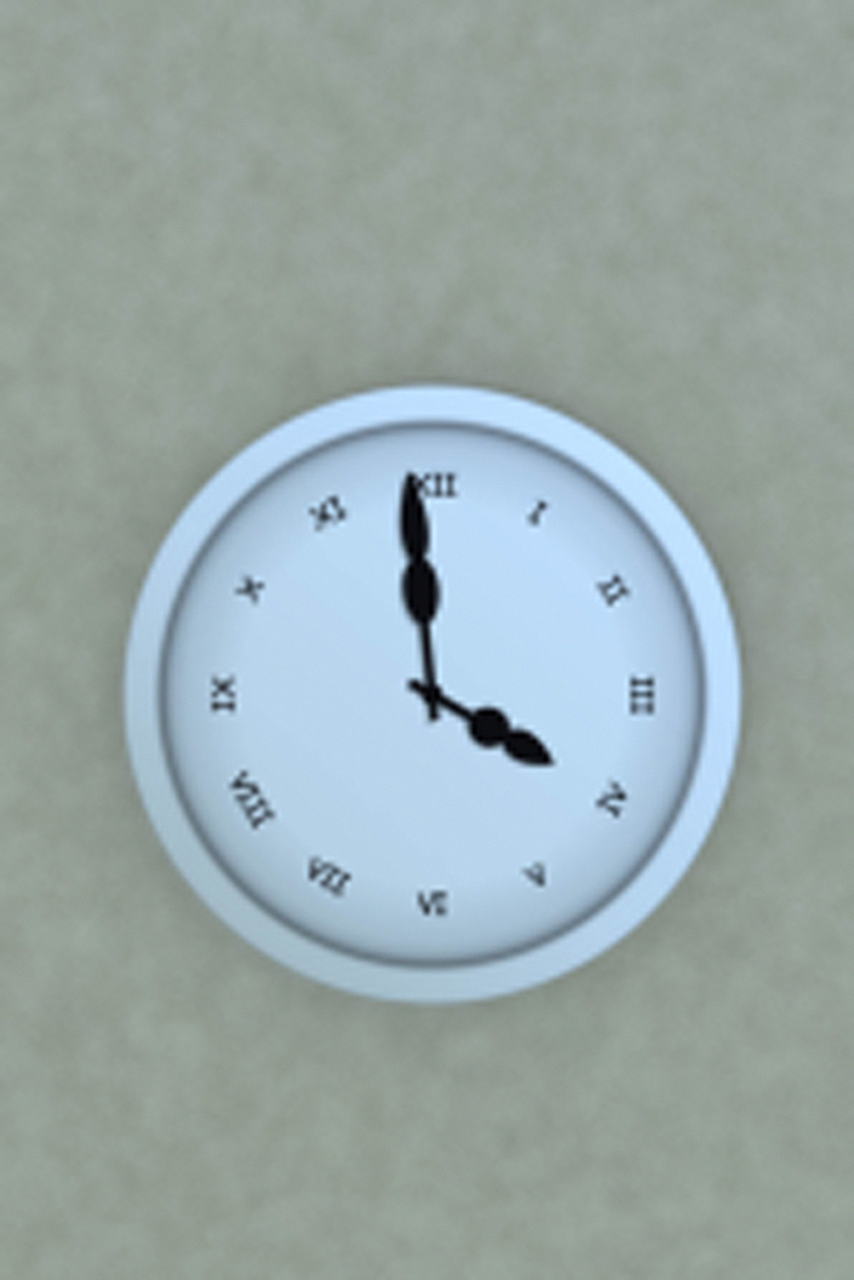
3:59
